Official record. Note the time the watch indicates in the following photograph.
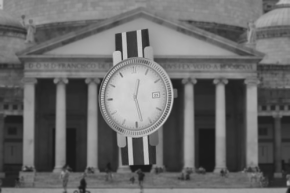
12:28
